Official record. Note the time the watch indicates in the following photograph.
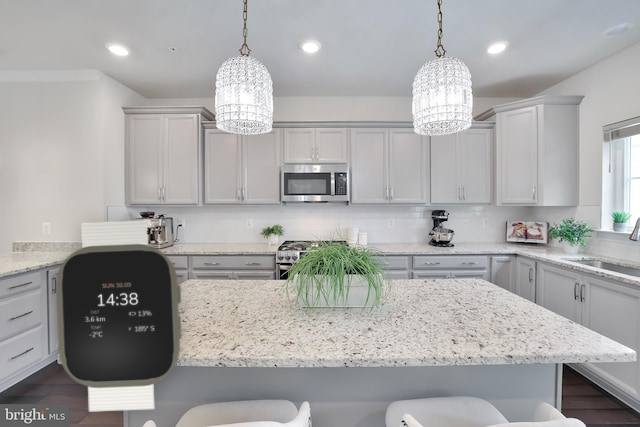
14:38
